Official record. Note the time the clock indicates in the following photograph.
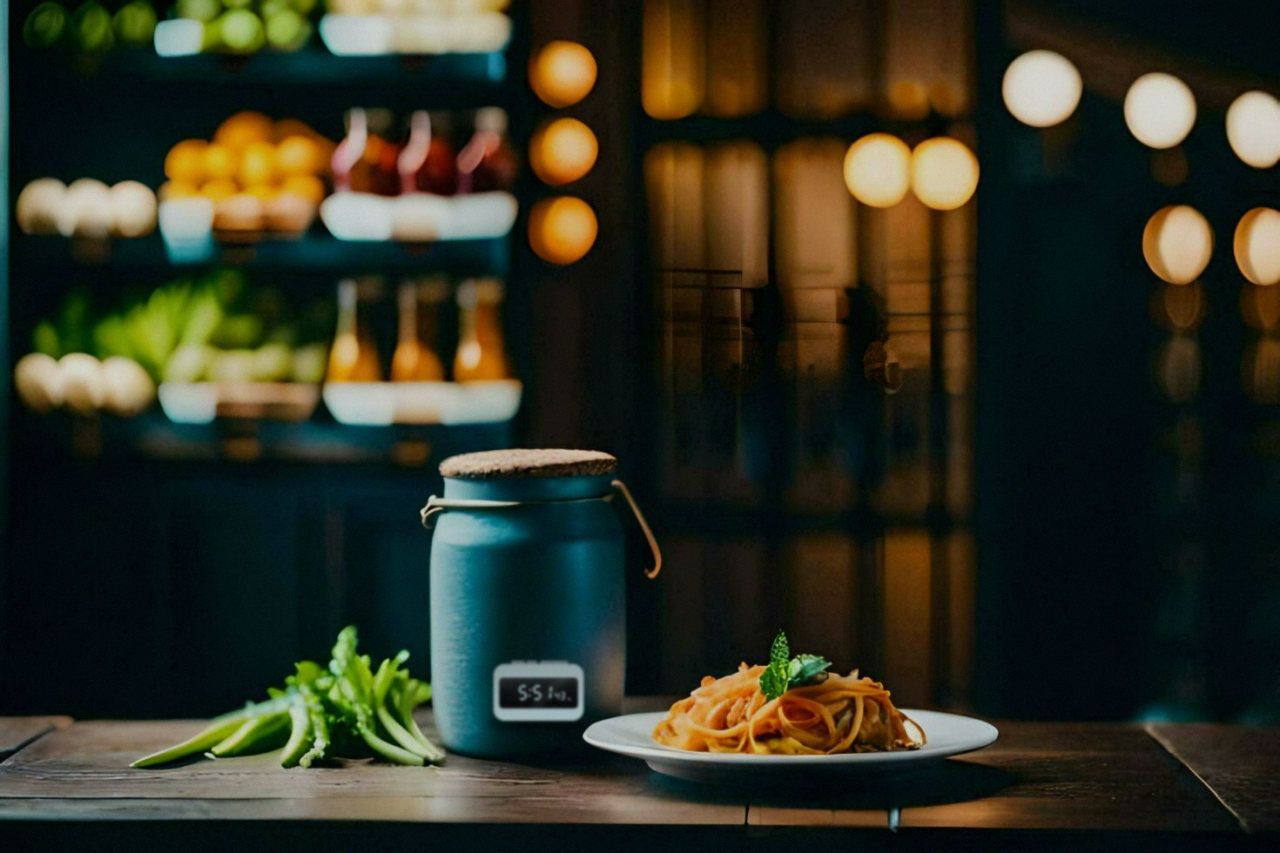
5:51
